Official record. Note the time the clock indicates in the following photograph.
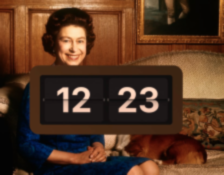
12:23
